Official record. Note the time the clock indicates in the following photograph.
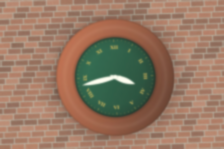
3:43
